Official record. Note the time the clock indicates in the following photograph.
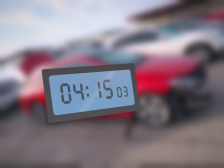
4:15:03
